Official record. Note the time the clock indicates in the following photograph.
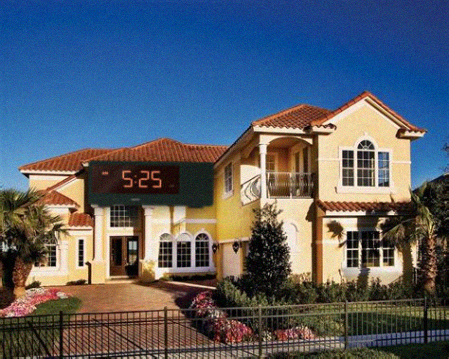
5:25
